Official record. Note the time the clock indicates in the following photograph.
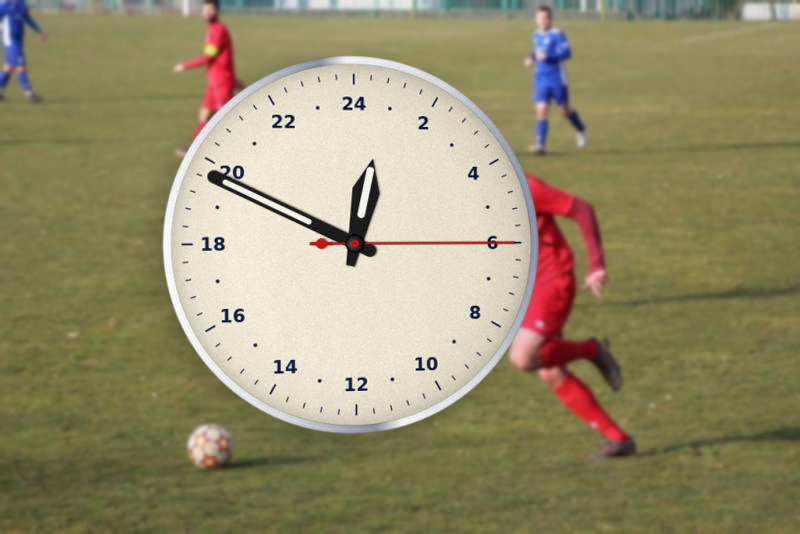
0:49:15
